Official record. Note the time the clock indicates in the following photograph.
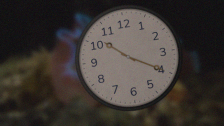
10:20
